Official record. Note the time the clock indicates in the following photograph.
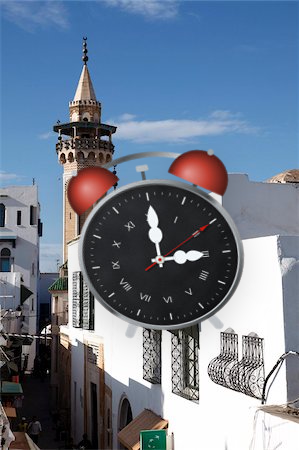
3:00:10
